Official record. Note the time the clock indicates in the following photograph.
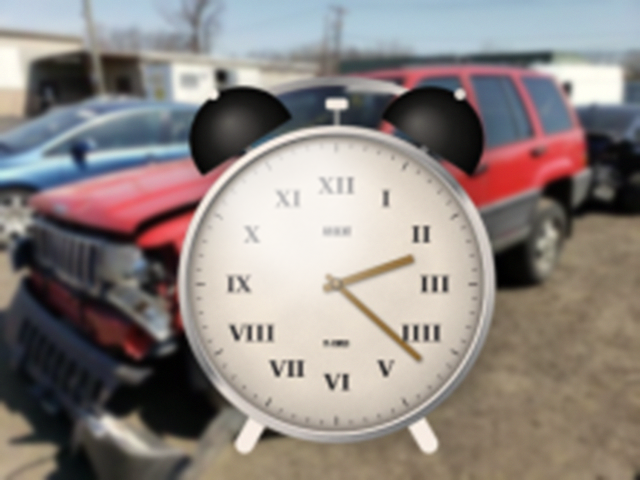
2:22
